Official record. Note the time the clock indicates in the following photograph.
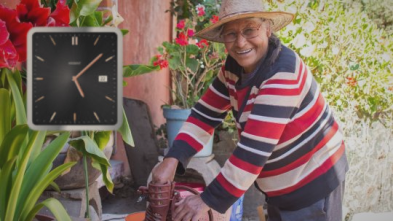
5:08
